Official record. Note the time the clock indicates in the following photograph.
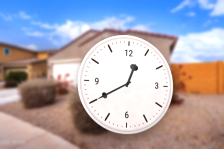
12:40
